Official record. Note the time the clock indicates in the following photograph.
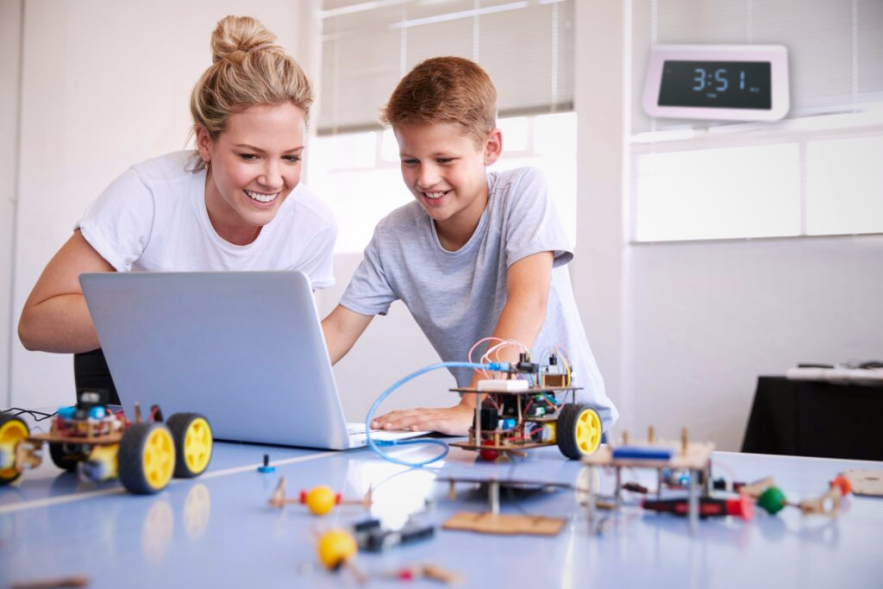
3:51
